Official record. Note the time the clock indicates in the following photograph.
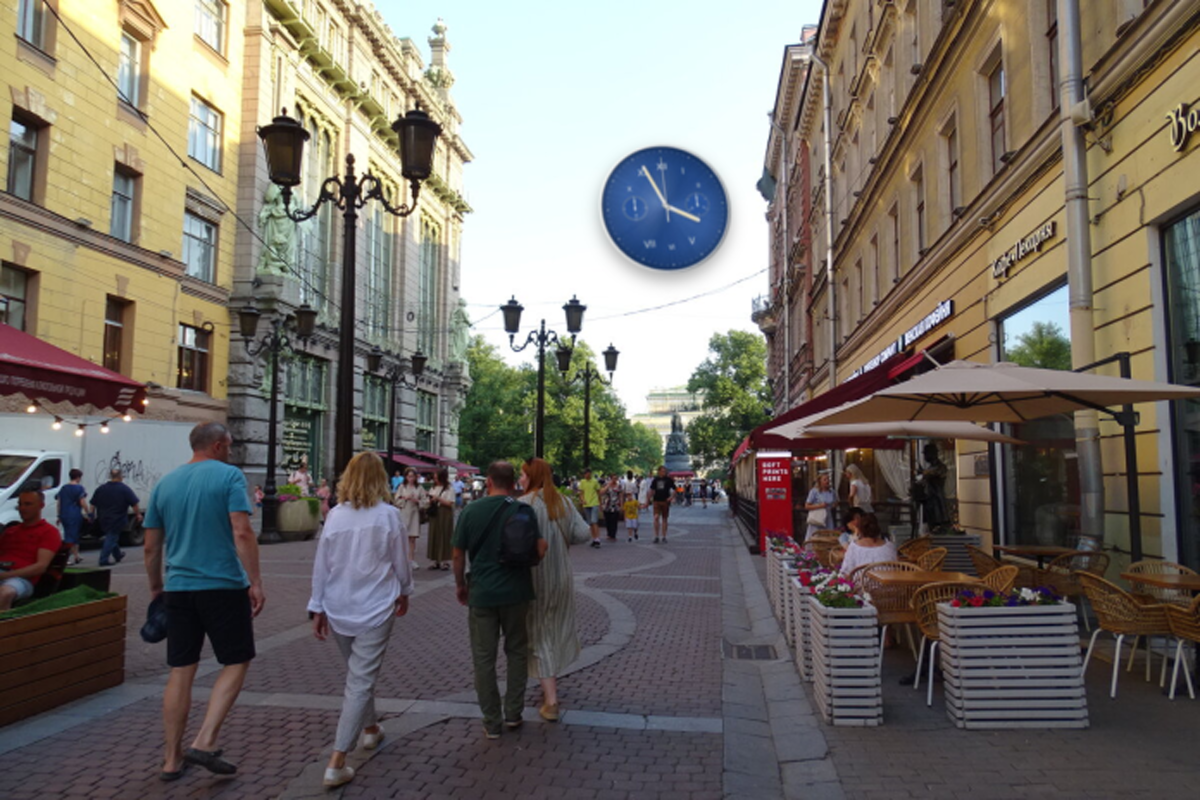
3:56
